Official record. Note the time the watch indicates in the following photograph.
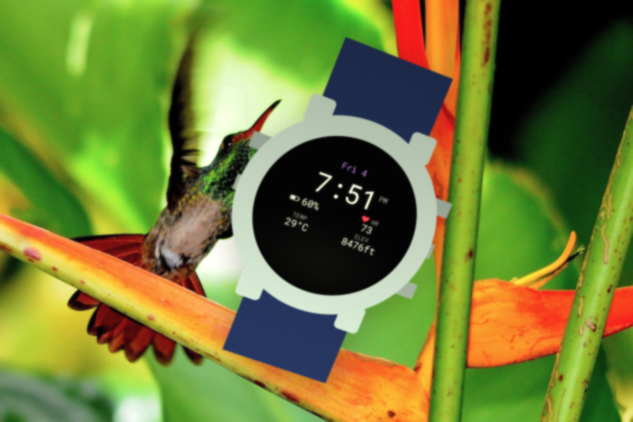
7:51
